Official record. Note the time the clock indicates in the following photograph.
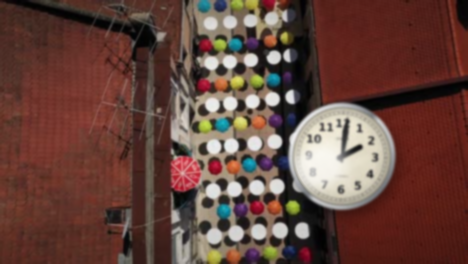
2:01
